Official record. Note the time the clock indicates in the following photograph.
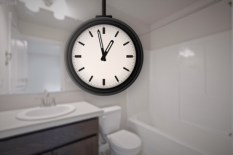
12:58
